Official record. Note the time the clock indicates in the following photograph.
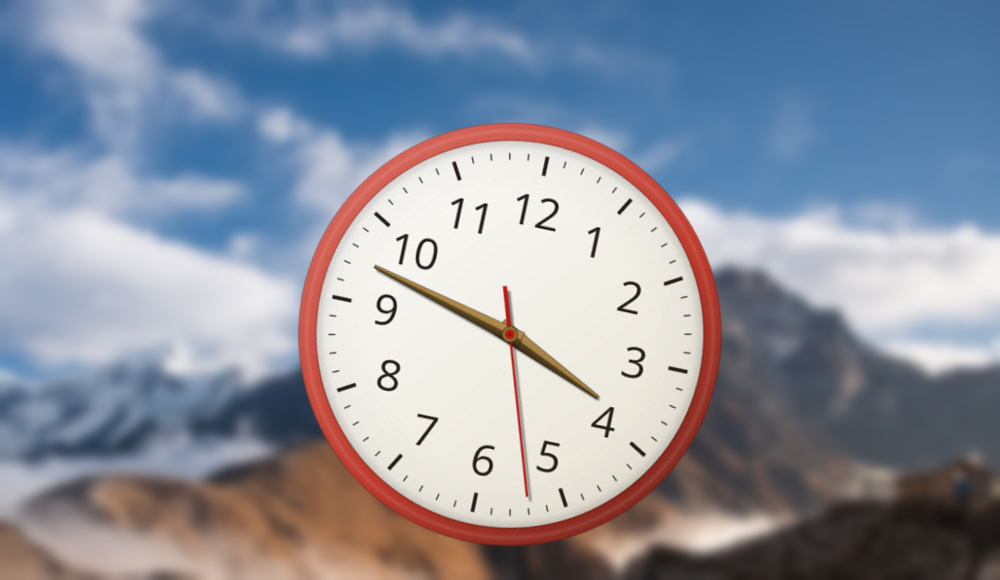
3:47:27
